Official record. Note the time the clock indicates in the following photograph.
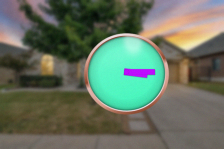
3:15
